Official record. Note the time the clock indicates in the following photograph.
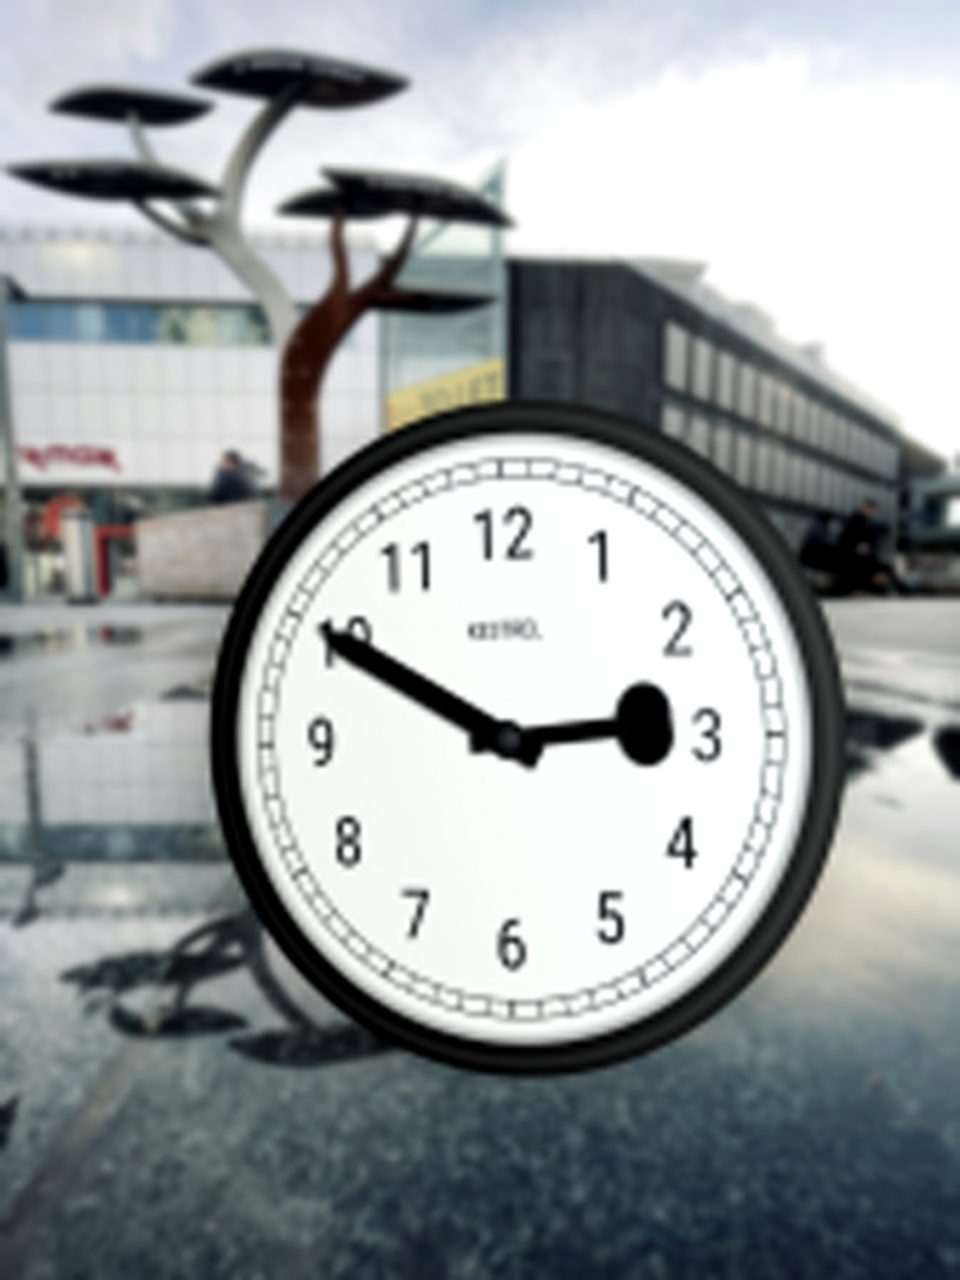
2:50
